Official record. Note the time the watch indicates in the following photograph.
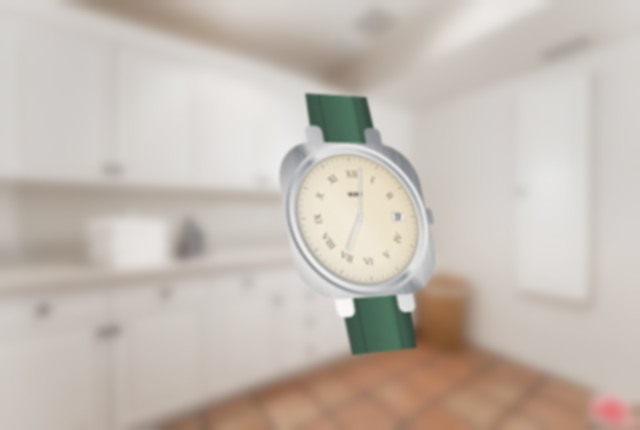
7:02
